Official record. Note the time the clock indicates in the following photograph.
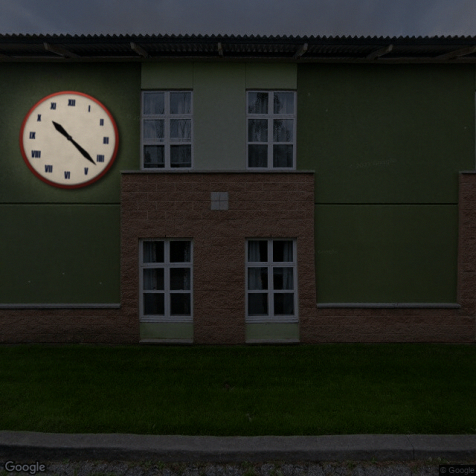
10:22
